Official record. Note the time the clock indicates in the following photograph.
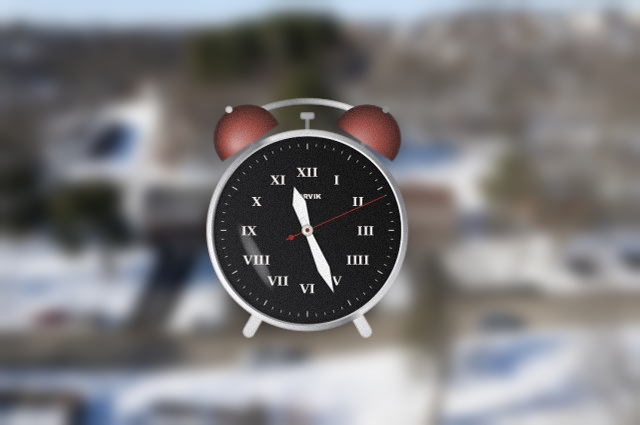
11:26:11
